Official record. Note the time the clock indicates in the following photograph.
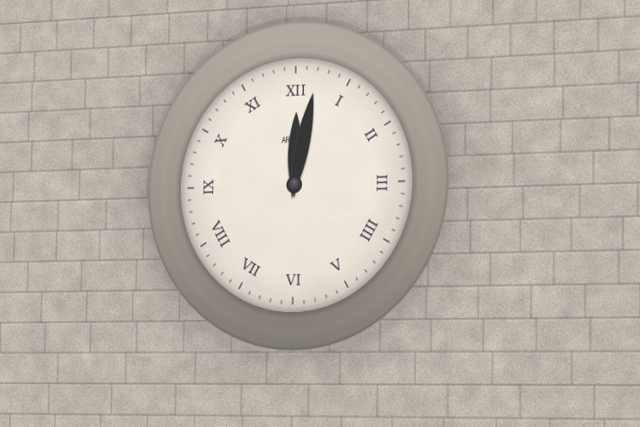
12:02
